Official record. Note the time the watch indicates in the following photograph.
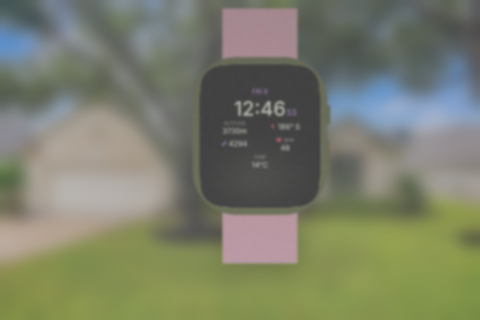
12:46
